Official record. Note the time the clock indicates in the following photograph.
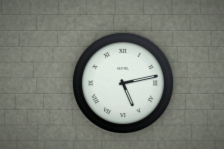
5:13
